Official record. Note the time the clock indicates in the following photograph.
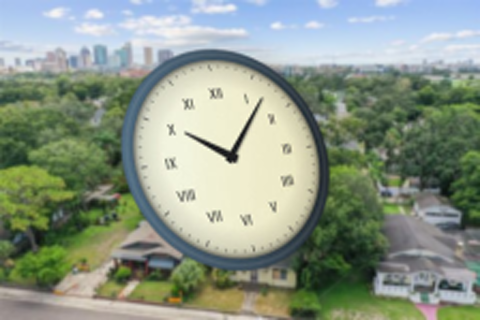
10:07
